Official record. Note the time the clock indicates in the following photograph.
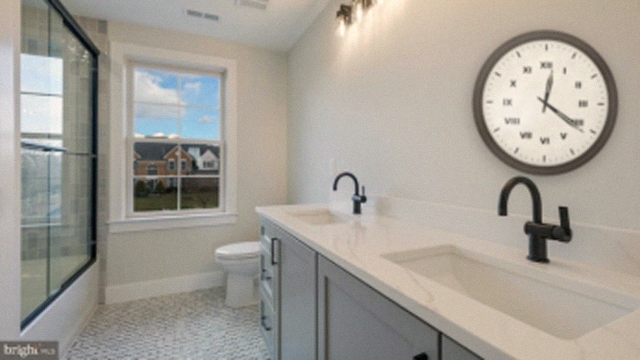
12:21
